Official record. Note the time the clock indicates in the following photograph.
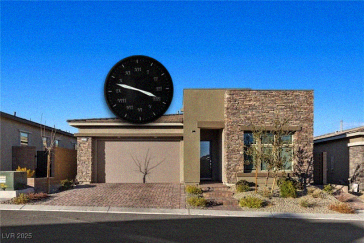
3:48
